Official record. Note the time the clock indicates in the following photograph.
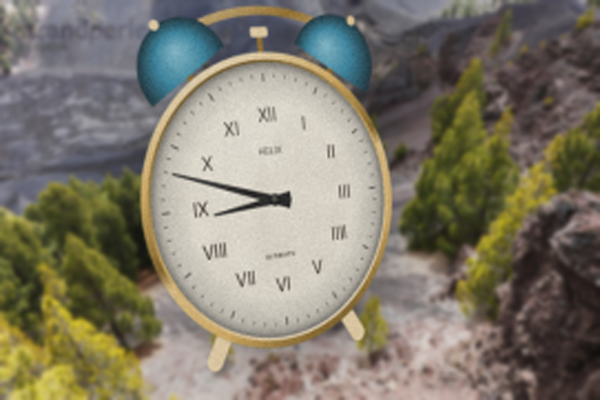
8:48
